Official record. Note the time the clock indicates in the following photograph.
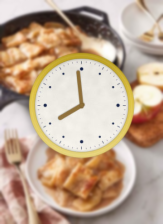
7:59
